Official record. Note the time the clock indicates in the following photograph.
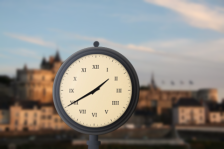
1:40
